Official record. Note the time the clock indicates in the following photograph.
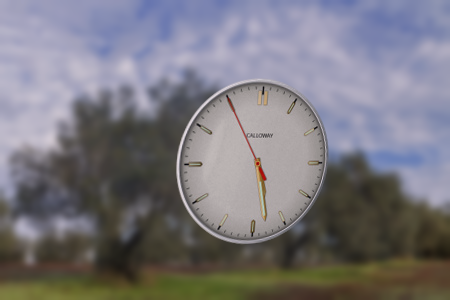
5:27:55
